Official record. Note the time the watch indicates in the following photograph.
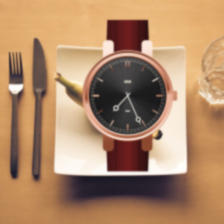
7:26
